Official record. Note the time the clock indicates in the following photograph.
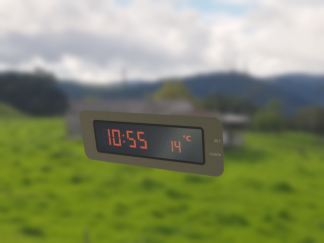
10:55
